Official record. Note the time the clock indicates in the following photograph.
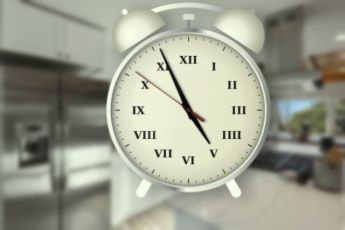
4:55:51
